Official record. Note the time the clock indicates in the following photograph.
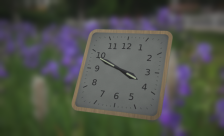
3:49
